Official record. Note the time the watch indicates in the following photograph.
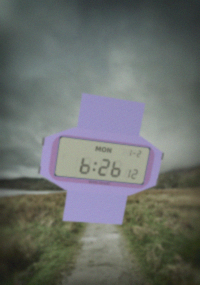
6:26:12
